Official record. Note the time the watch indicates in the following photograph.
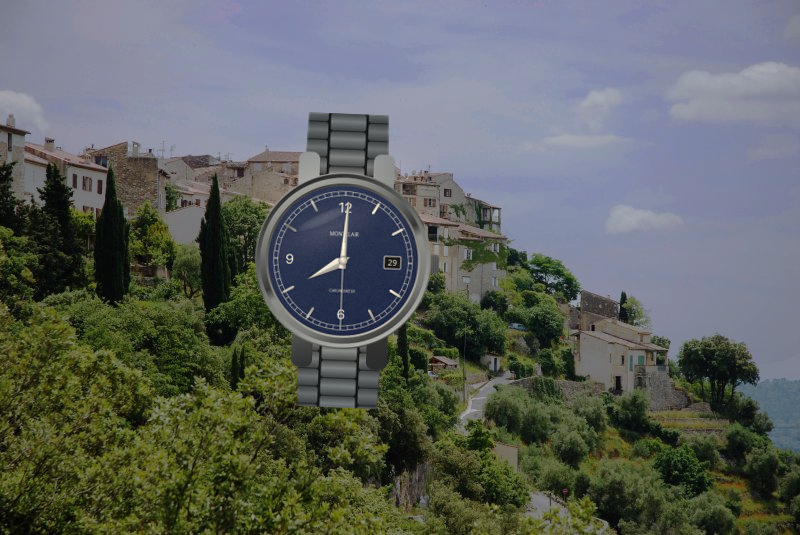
8:00:30
